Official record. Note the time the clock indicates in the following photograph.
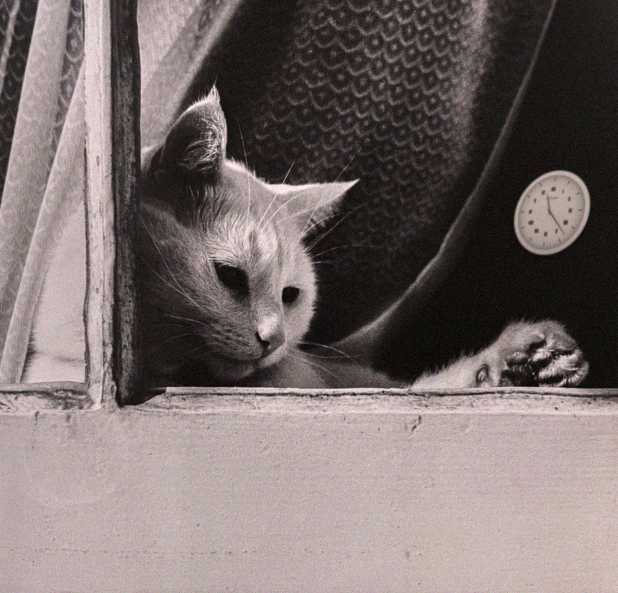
11:23
